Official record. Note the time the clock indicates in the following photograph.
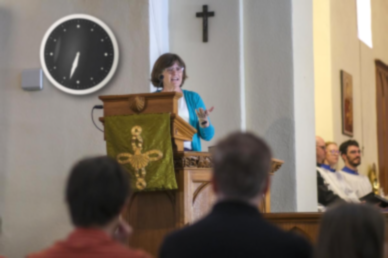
6:33
